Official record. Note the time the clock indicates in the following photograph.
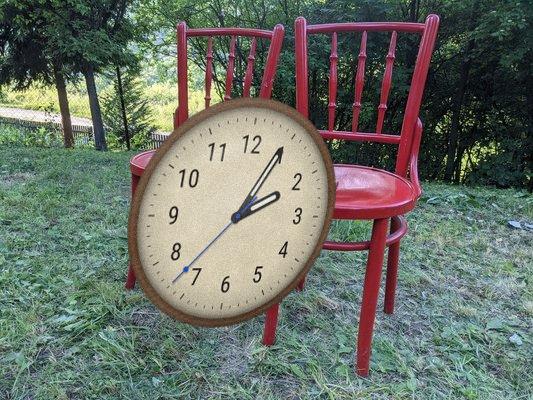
2:04:37
